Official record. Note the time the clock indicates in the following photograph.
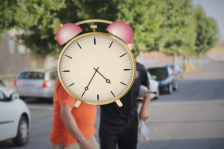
4:35
